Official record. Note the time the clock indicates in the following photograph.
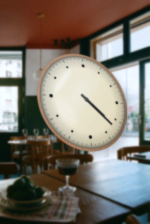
4:22
